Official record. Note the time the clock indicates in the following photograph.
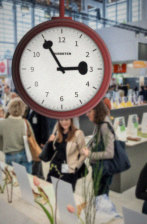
2:55
